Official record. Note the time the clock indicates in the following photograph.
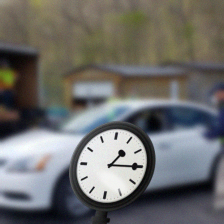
1:15
